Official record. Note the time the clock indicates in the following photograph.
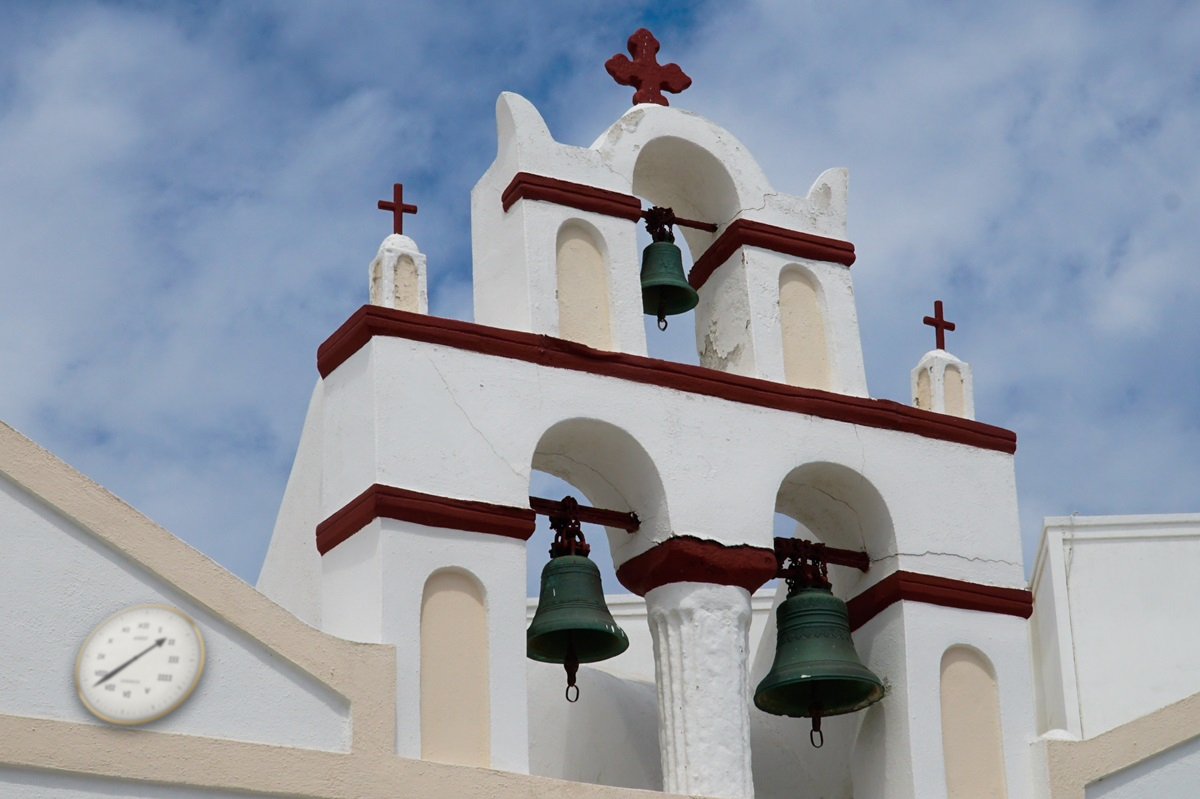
1:38
